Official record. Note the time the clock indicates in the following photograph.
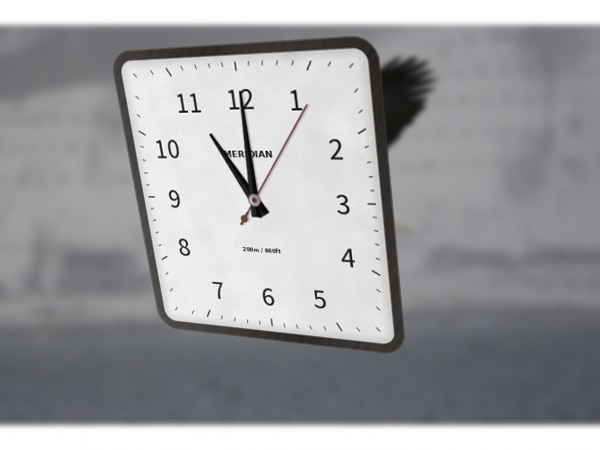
11:00:06
